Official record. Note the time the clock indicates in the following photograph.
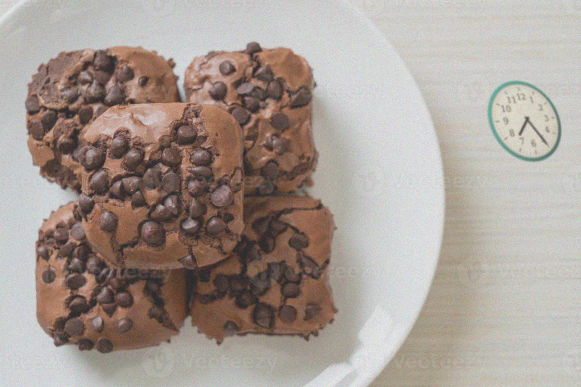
7:25
